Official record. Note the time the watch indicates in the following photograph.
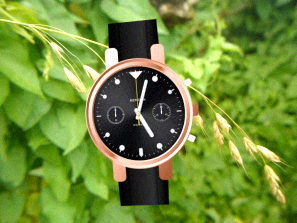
5:03
